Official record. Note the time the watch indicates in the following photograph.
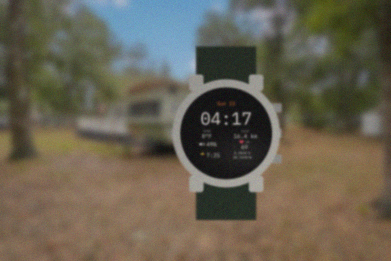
4:17
